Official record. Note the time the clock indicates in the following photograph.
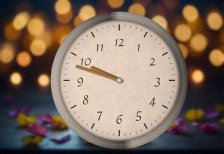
9:48
